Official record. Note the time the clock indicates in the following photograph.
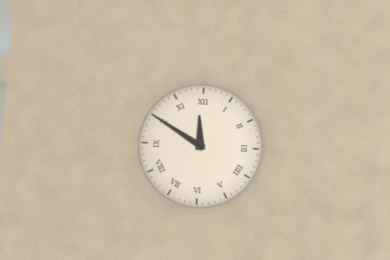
11:50
